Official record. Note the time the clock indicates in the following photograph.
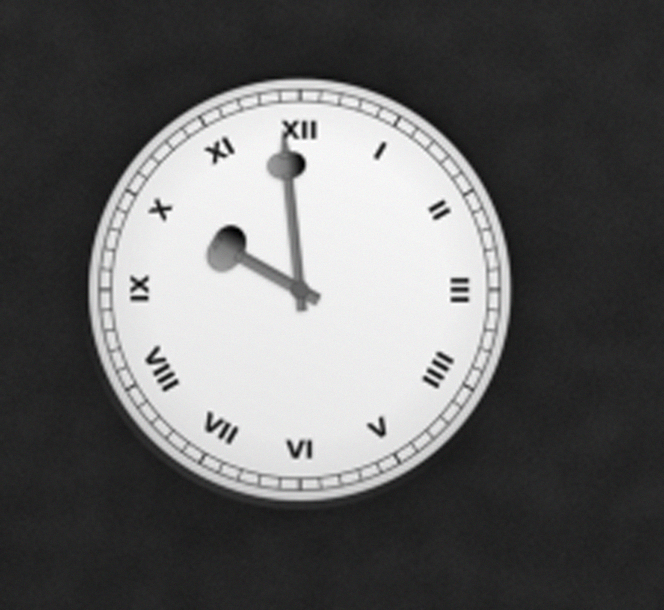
9:59
